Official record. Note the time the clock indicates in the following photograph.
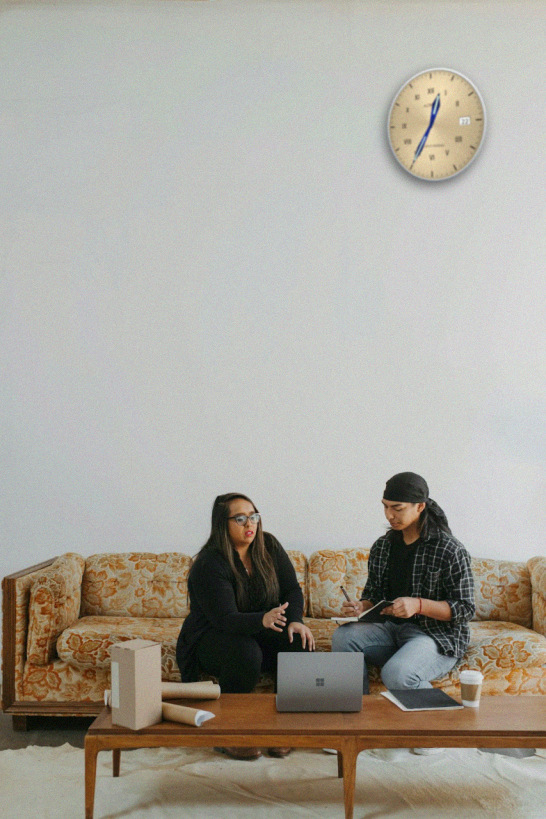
12:35
